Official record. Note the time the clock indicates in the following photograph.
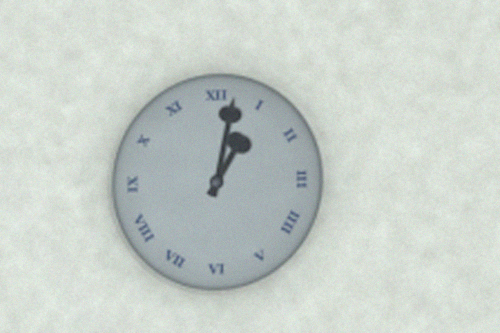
1:02
